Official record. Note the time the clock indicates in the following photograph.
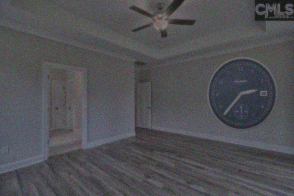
2:37
